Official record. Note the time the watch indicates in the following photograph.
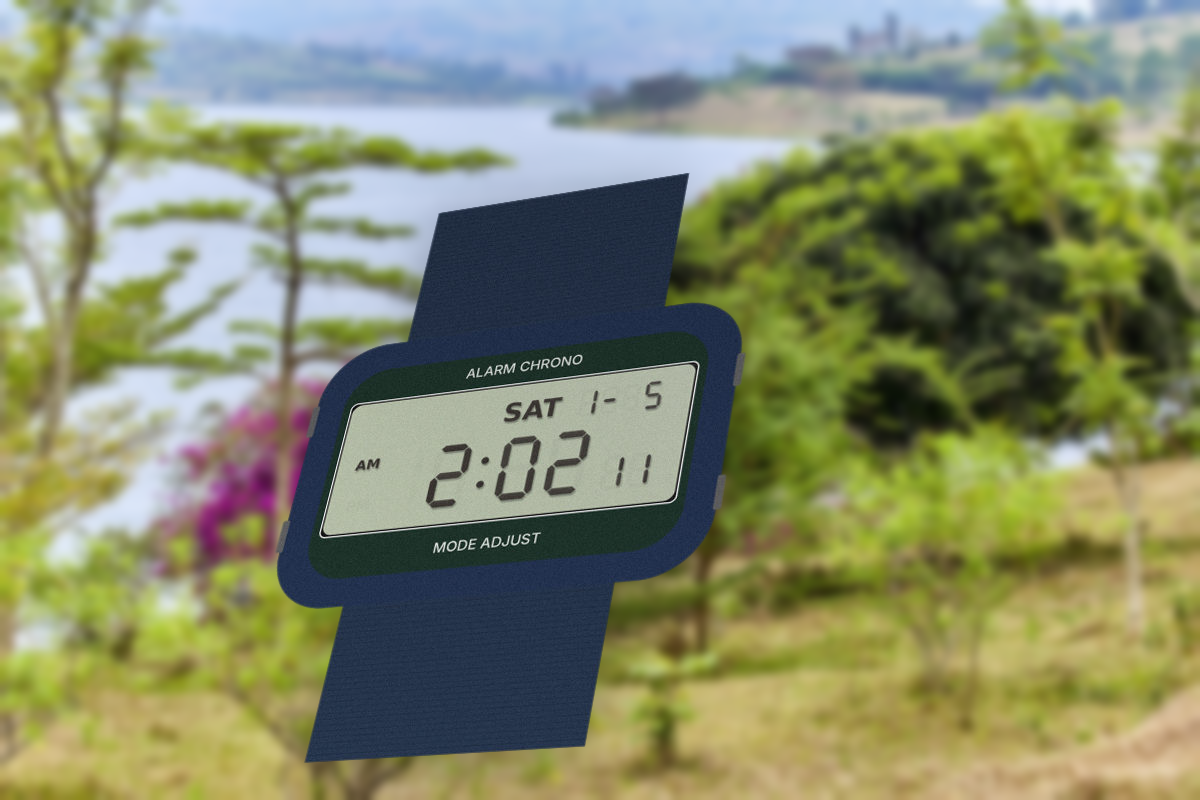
2:02:11
